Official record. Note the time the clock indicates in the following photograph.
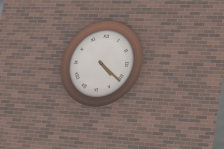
4:21
